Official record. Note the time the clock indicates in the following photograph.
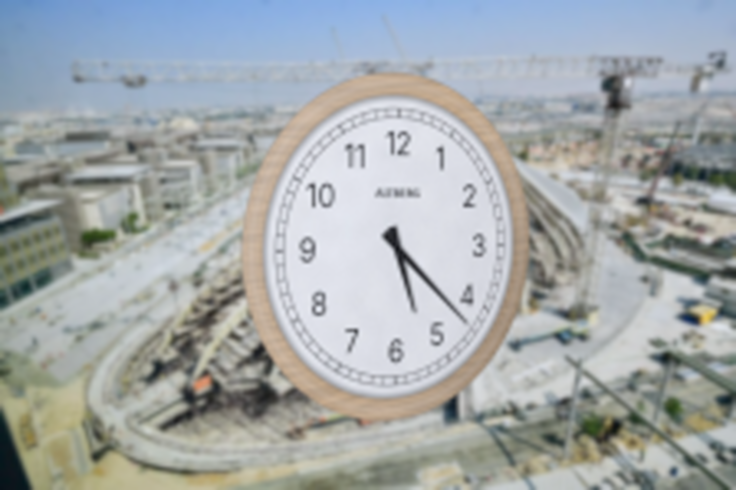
5:22
